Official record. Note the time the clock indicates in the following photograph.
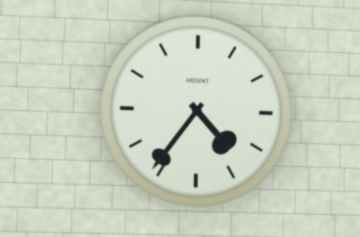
4:36
